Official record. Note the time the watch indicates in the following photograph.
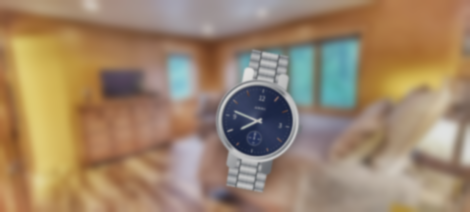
7:47
